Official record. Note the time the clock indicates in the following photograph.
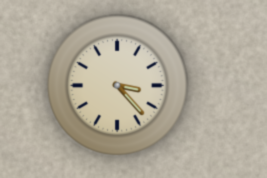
3:23
